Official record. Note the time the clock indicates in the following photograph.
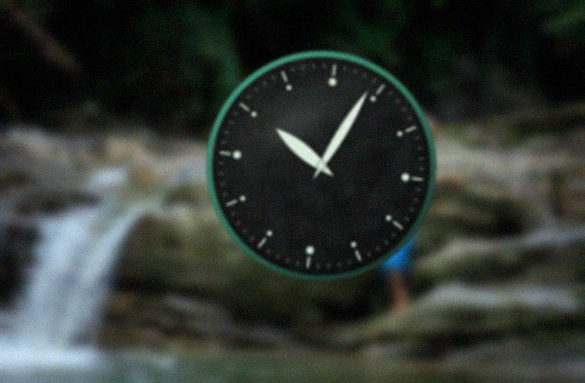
10:04
